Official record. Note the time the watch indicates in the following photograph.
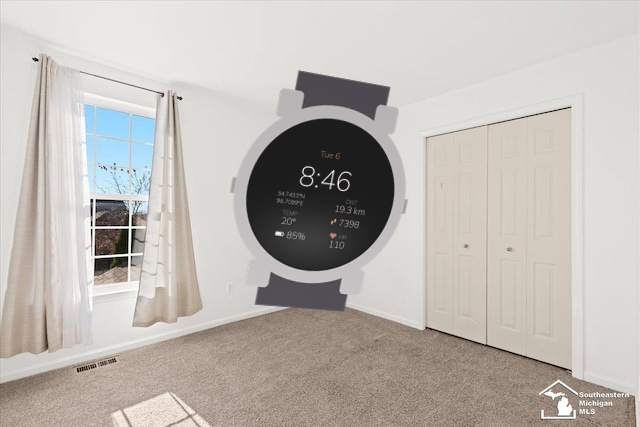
8:46
